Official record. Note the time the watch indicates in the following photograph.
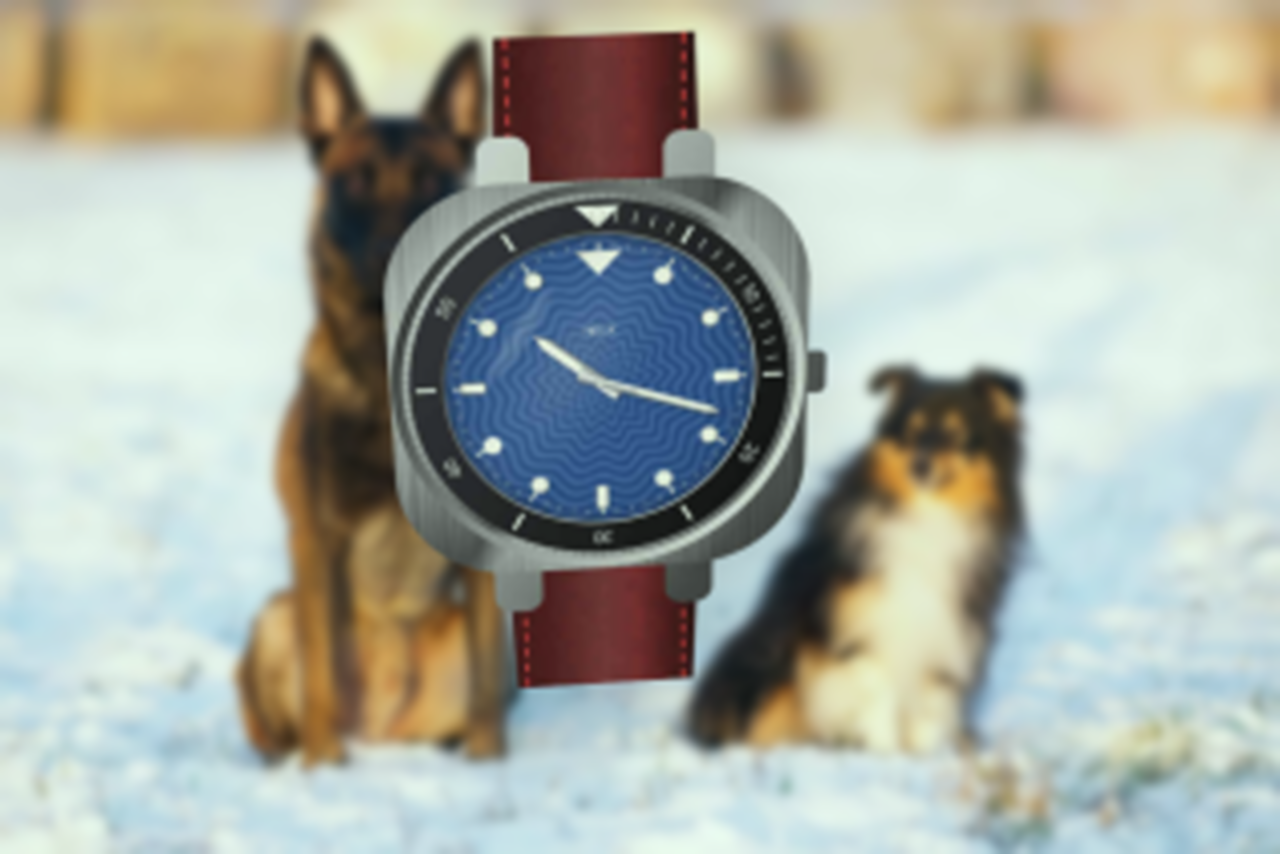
10:18
